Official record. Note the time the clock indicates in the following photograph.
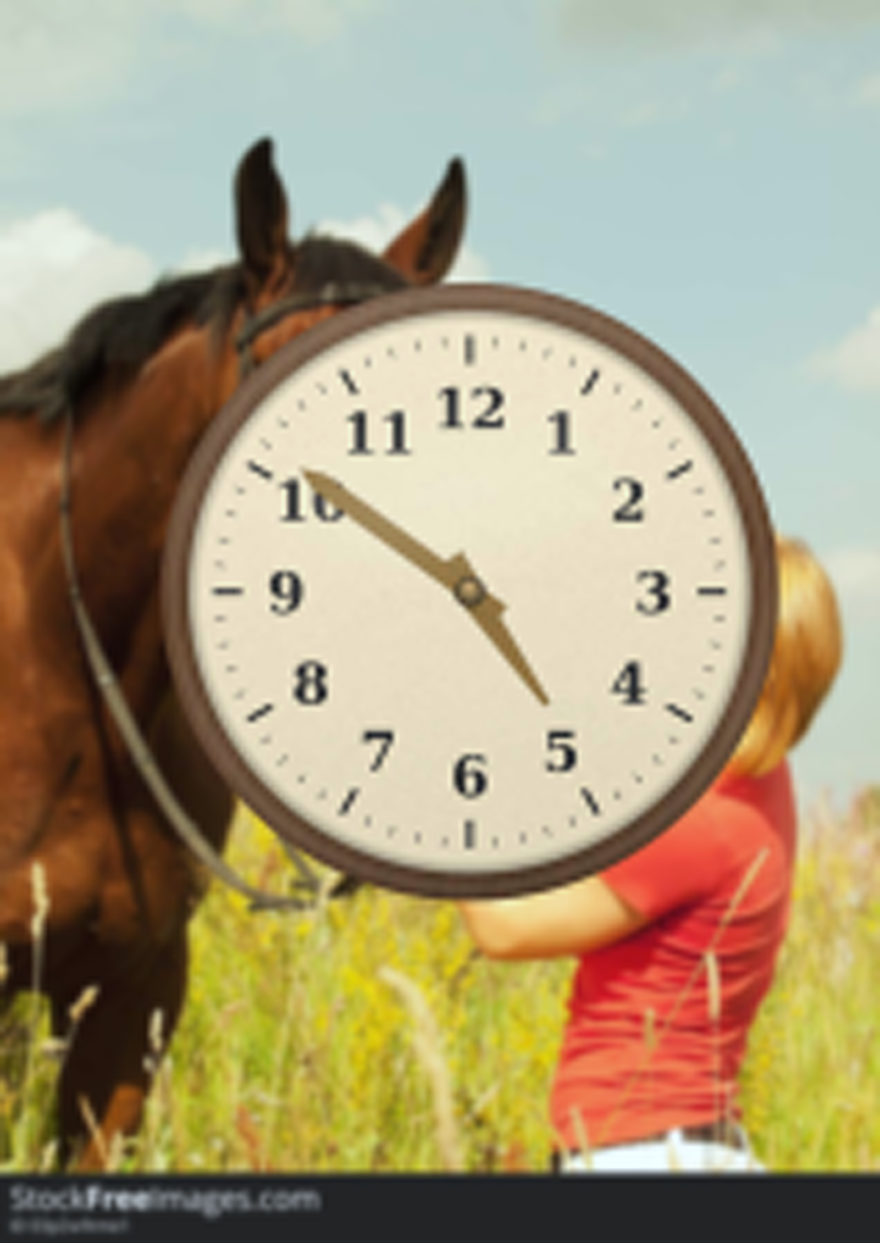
4:51
